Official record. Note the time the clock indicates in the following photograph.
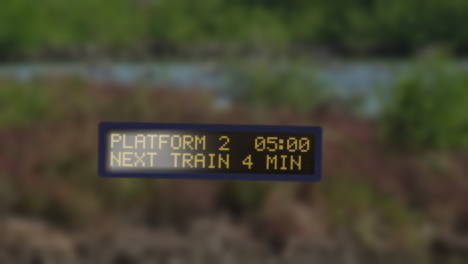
5:00
